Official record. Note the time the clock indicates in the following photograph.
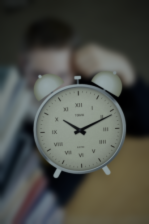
10:11
